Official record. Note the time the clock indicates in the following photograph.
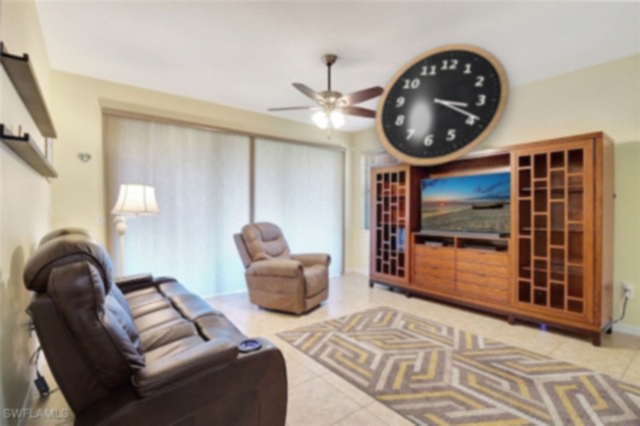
3:19
